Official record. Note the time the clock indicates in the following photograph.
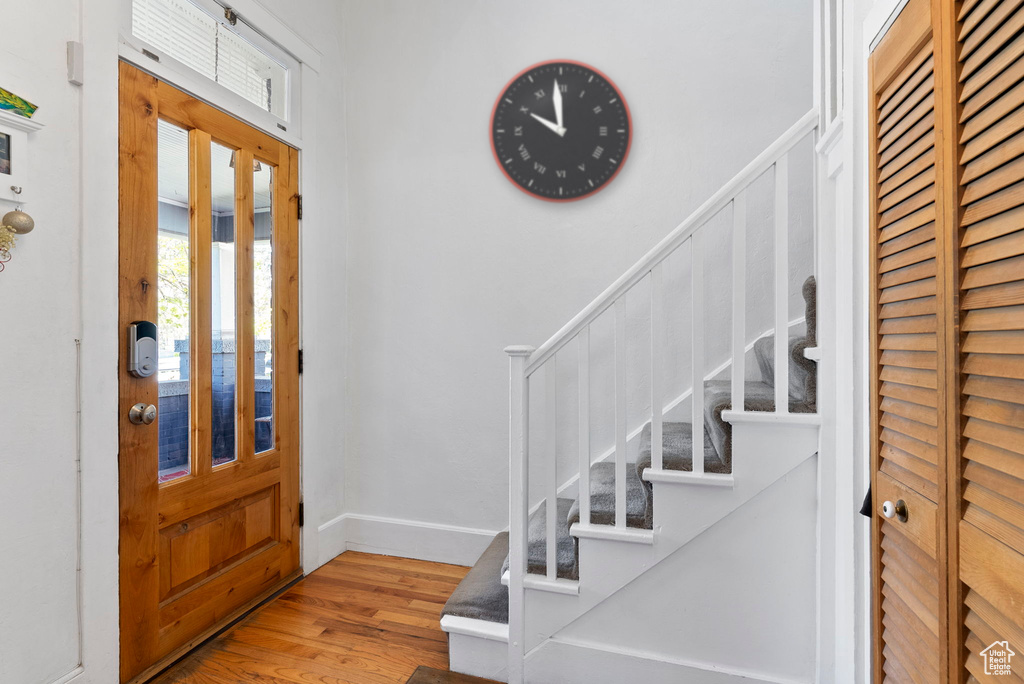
9:59
